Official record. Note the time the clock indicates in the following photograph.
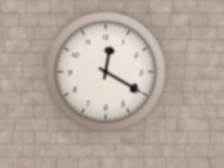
12:20
